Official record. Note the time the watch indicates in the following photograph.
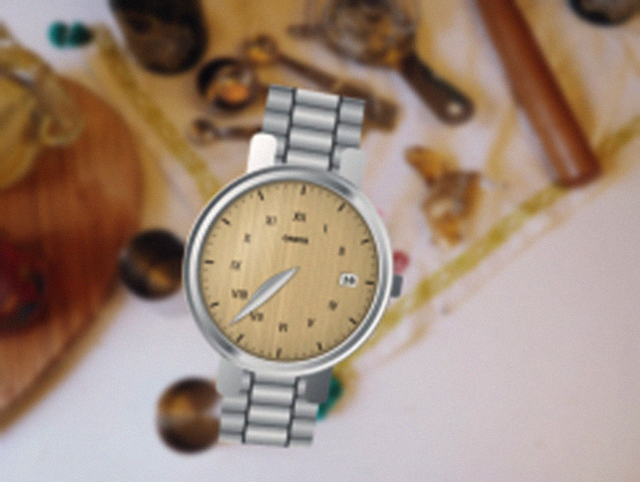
7:37
